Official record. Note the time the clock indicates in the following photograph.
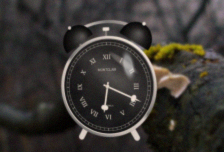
6:19
